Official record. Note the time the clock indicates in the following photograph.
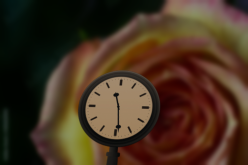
11:29
